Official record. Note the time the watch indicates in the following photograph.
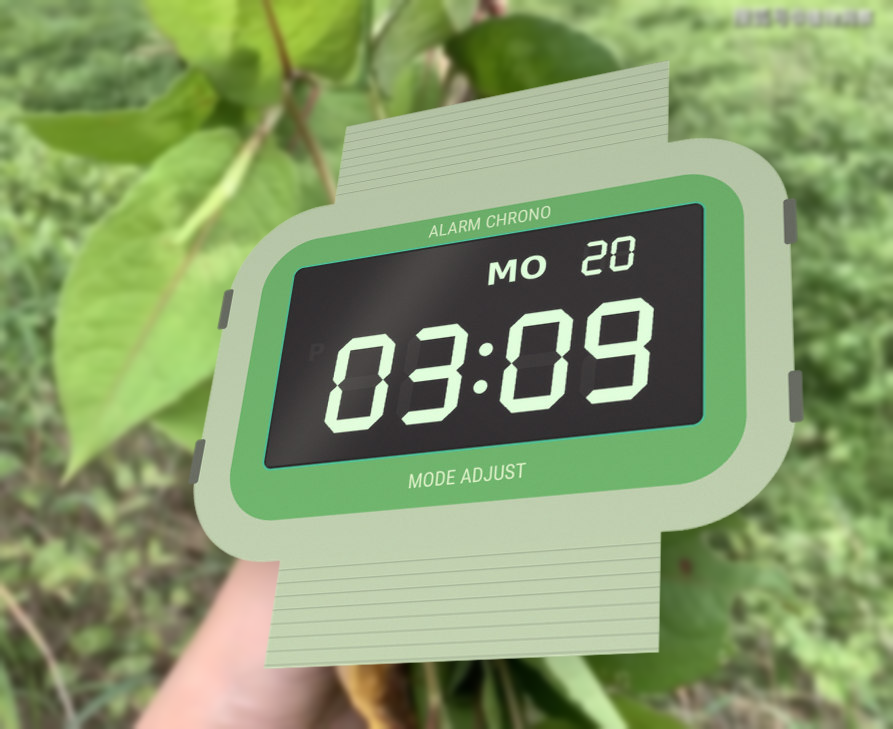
3:09
